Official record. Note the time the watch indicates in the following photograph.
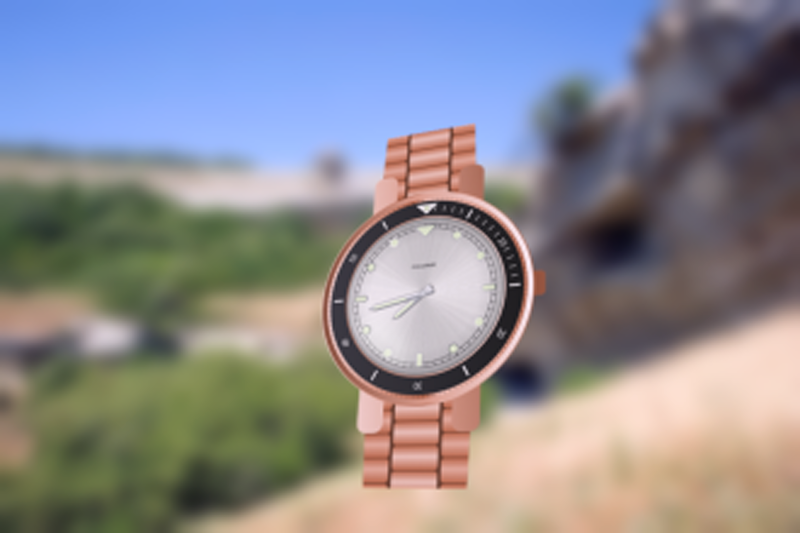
7:43
